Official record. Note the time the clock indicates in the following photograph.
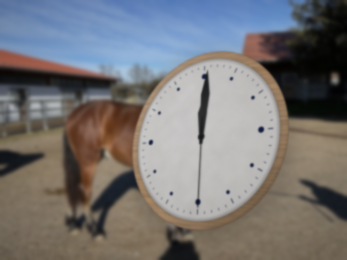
12:00:30
